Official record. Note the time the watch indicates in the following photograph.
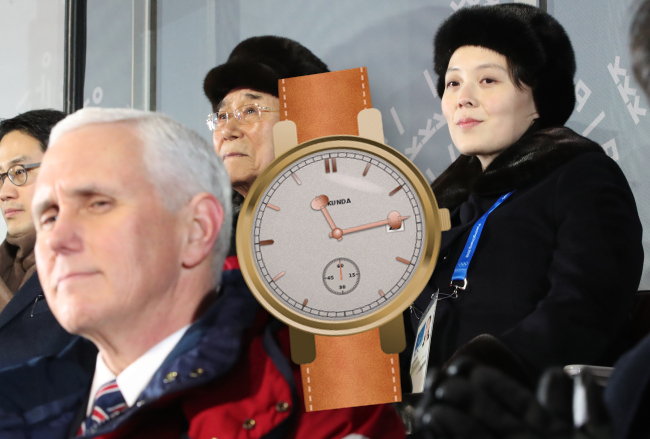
11:14
